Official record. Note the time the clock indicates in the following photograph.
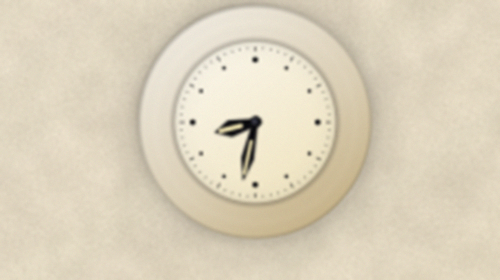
8:32
